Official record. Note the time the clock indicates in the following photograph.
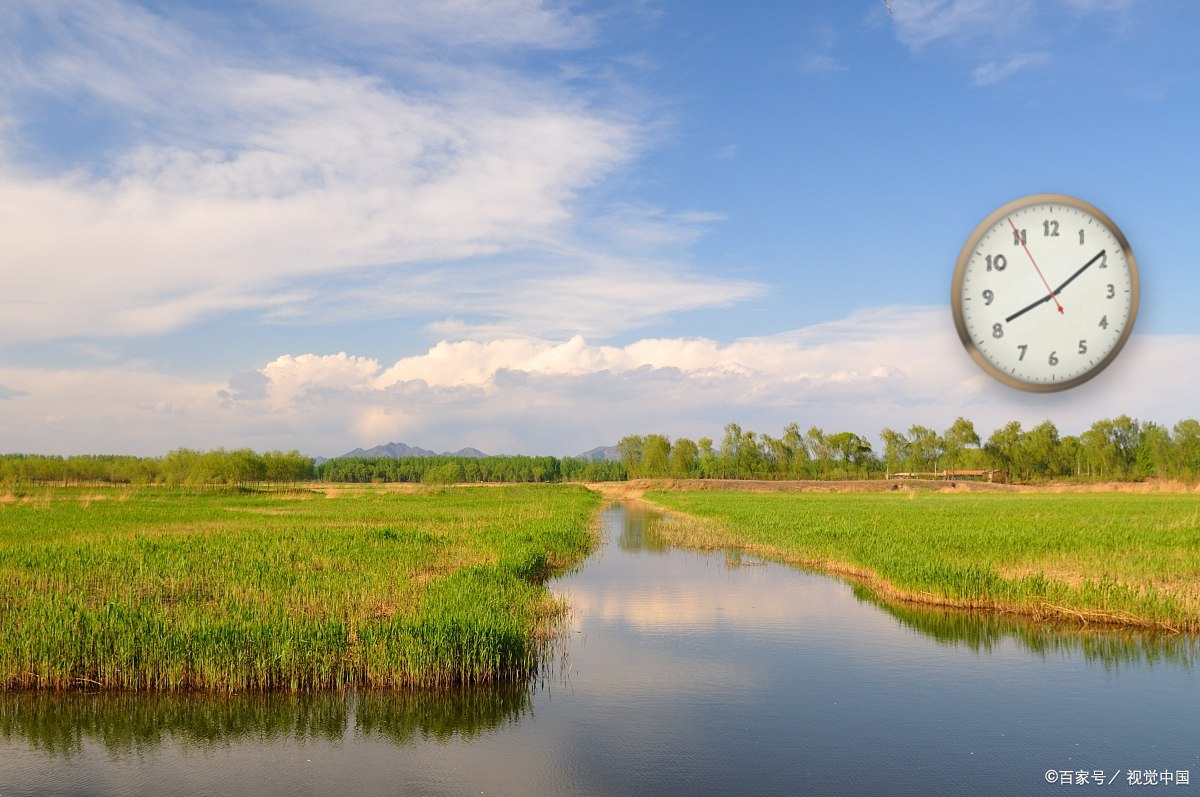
8:08:55
